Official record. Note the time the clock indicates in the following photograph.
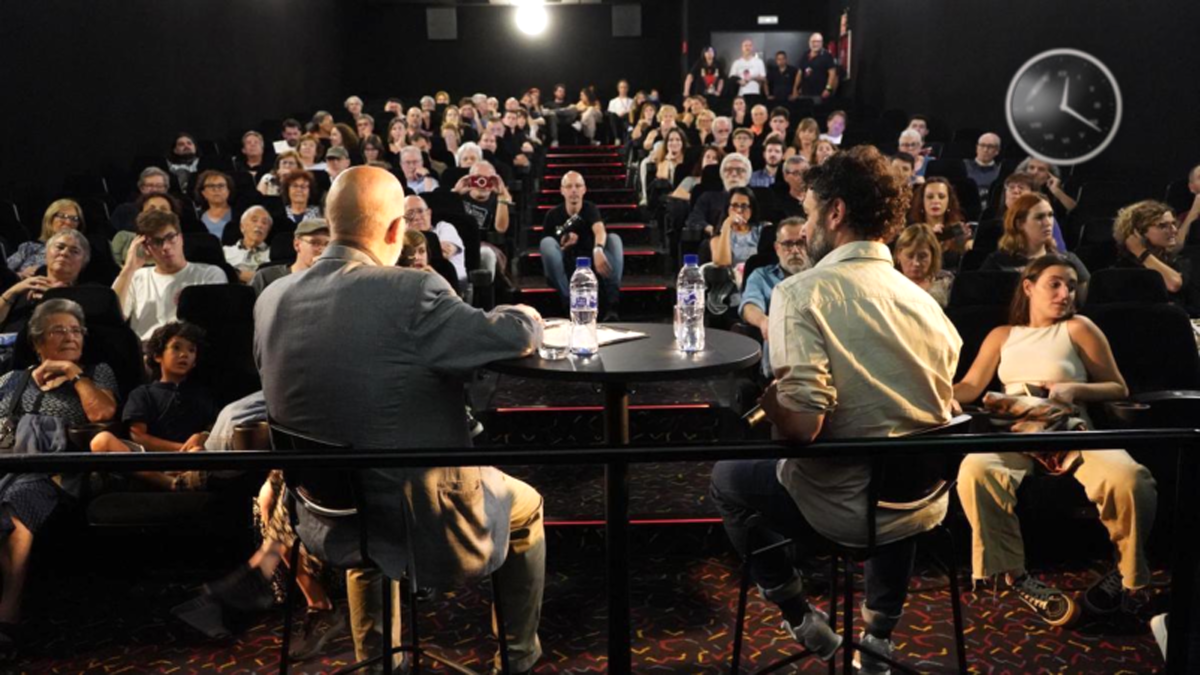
12:21
